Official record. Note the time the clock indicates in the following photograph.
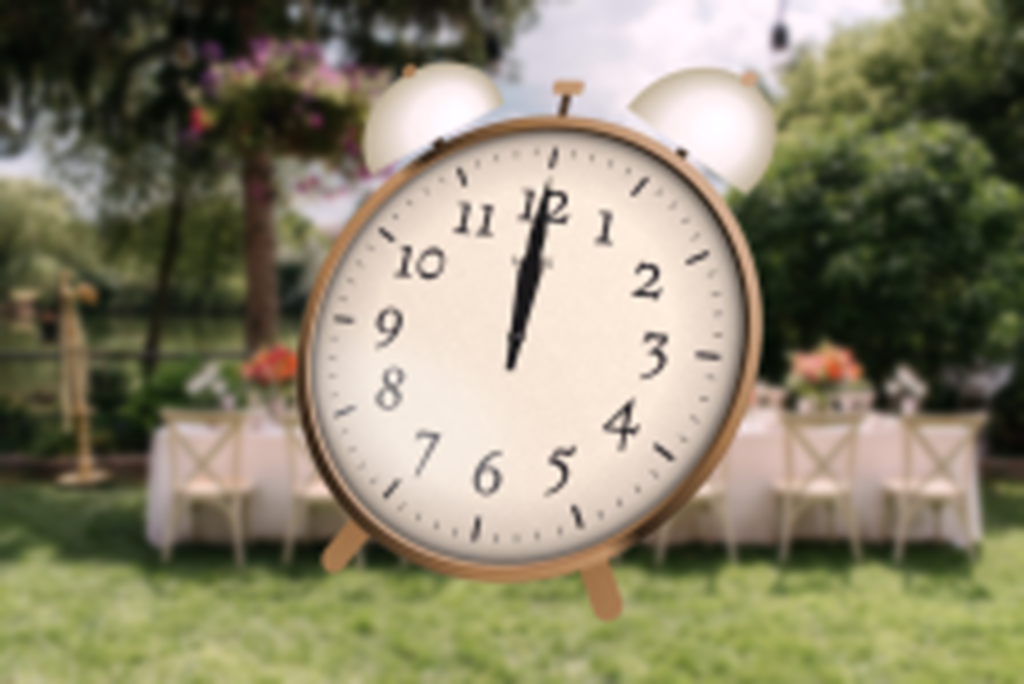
12:00
